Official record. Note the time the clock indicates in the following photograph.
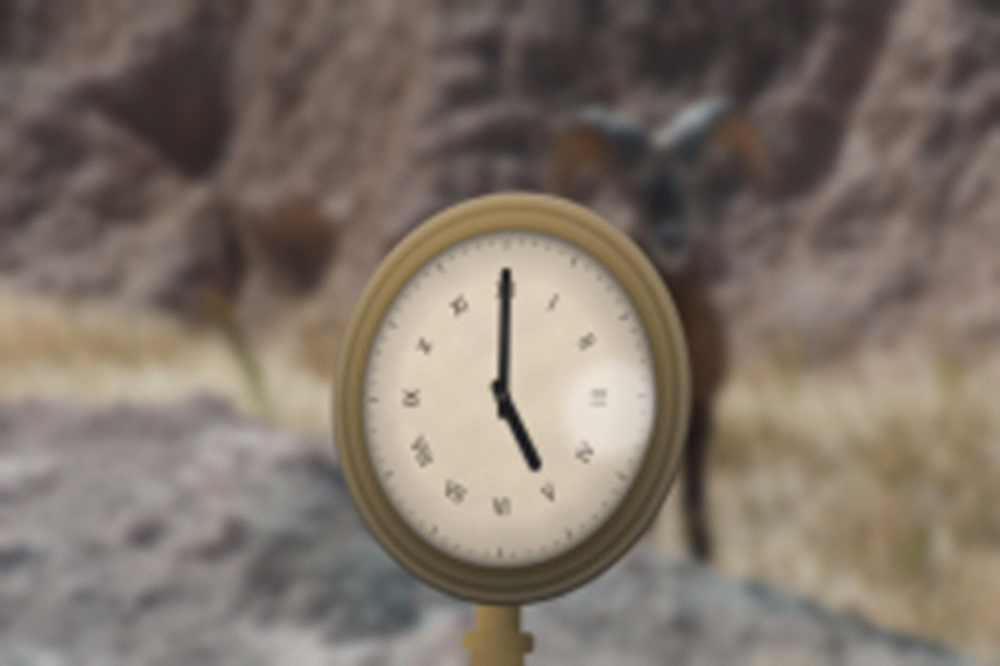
5:00
